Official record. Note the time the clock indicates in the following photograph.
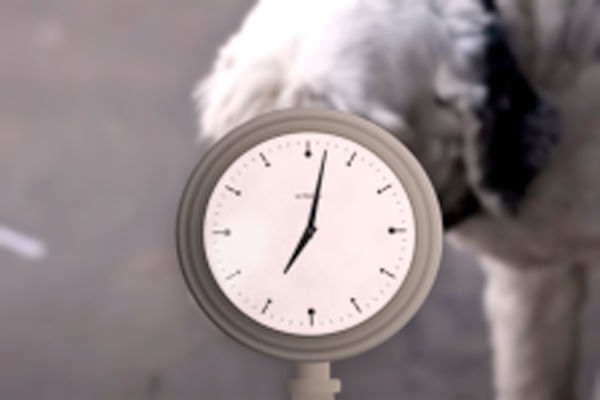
7:02
